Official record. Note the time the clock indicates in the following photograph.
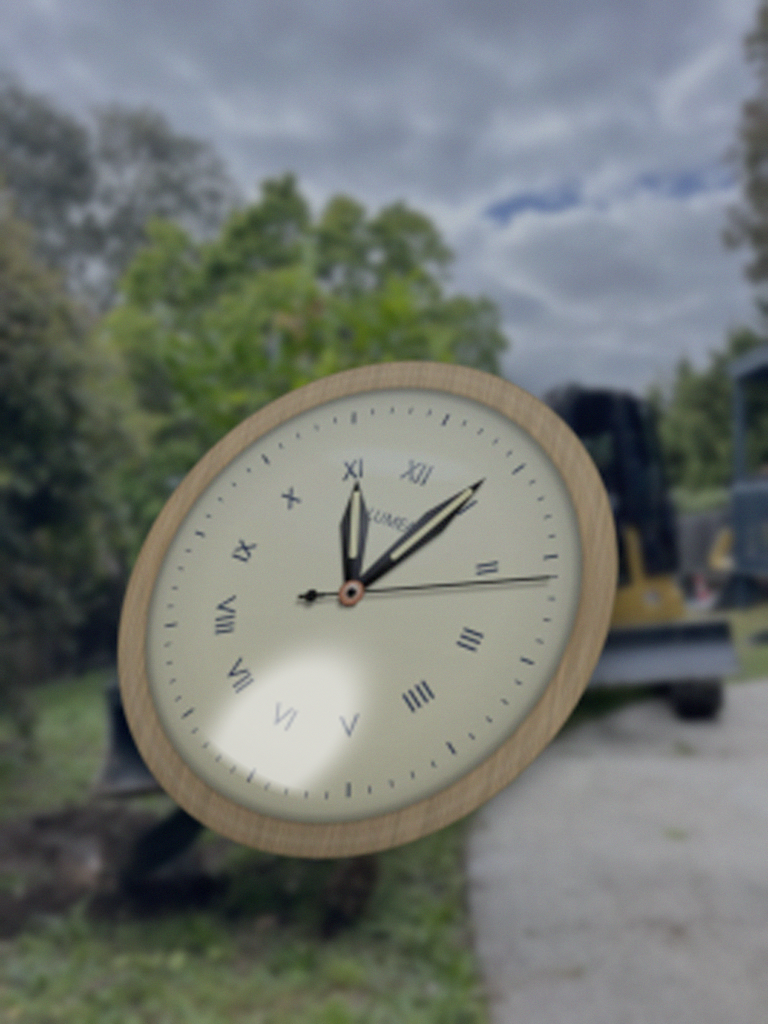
11:04:11
